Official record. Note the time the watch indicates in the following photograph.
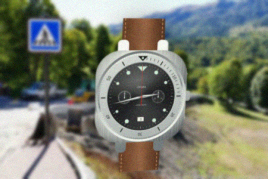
2:43
